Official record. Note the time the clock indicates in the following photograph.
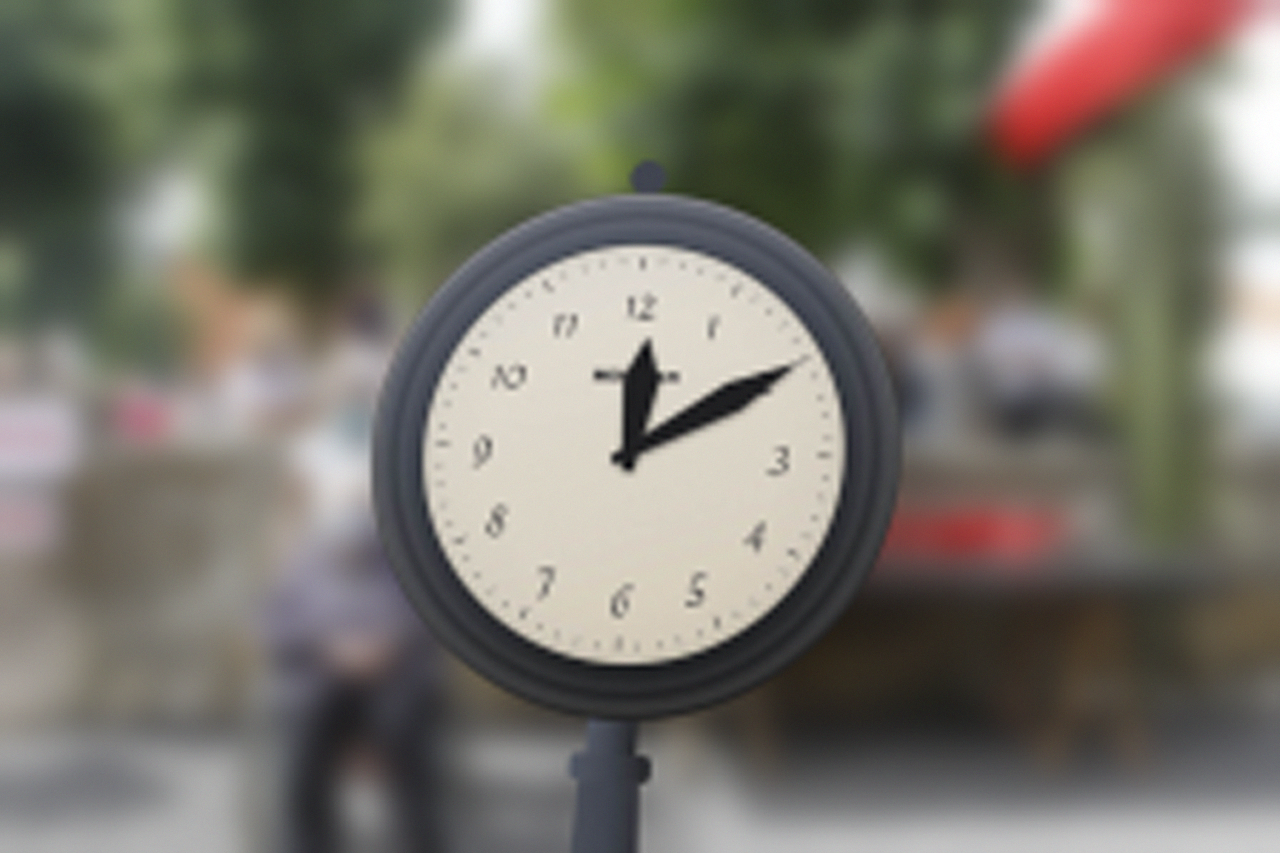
12:10
